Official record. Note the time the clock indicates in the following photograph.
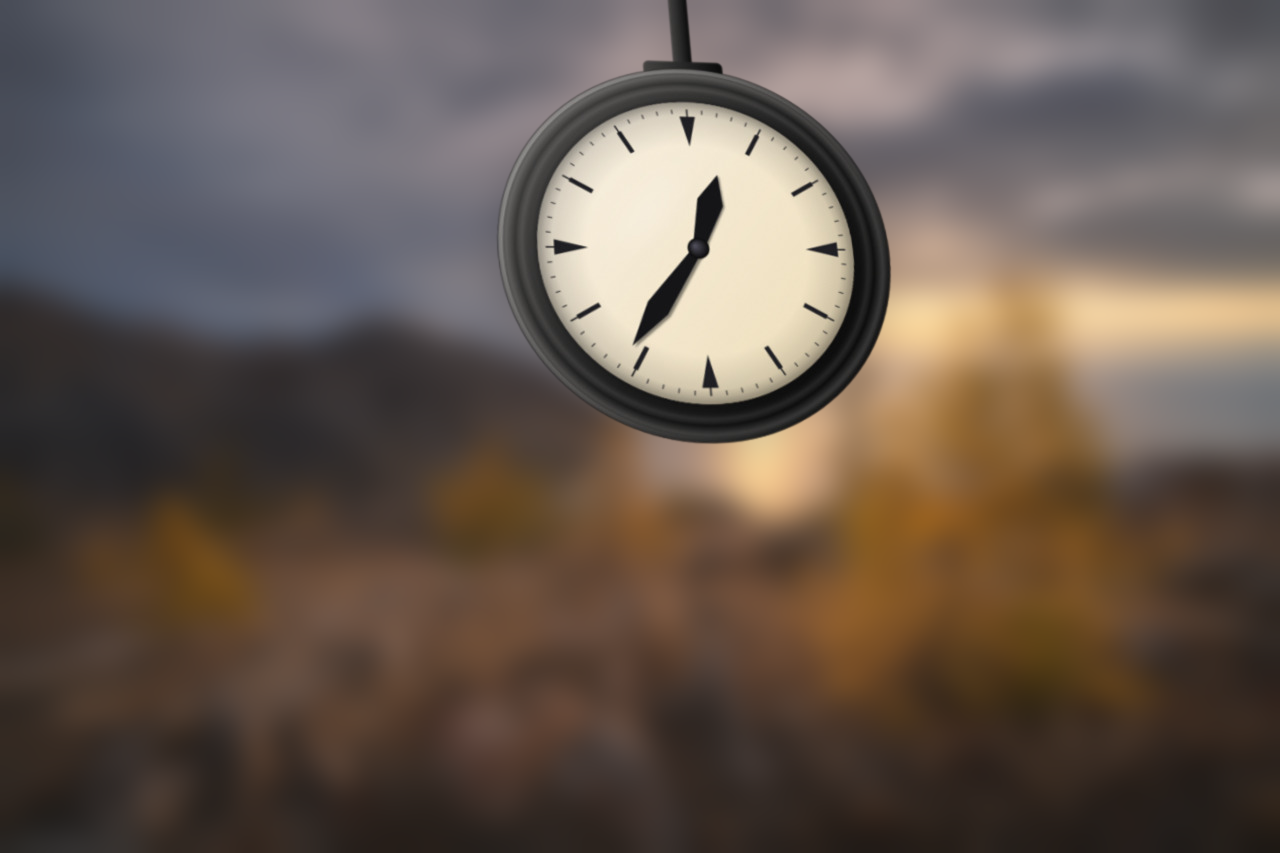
12:36
